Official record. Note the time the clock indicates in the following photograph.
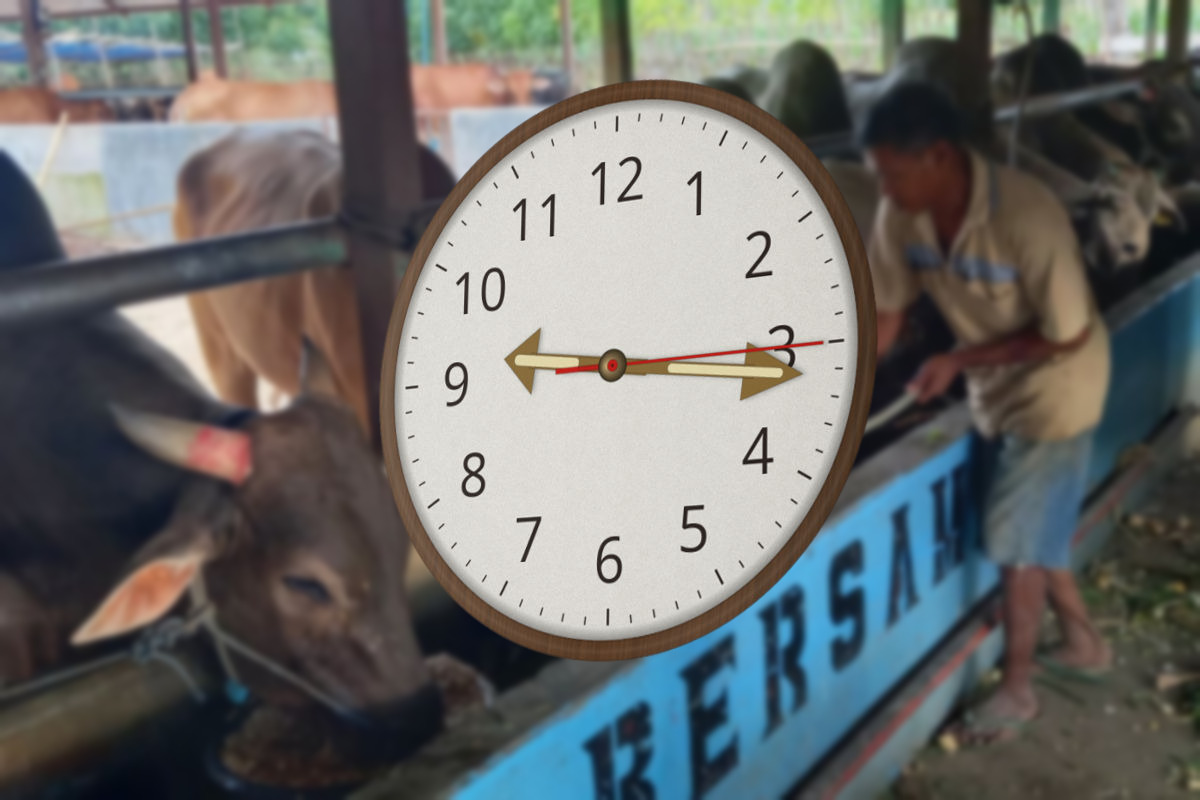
9:16:15
